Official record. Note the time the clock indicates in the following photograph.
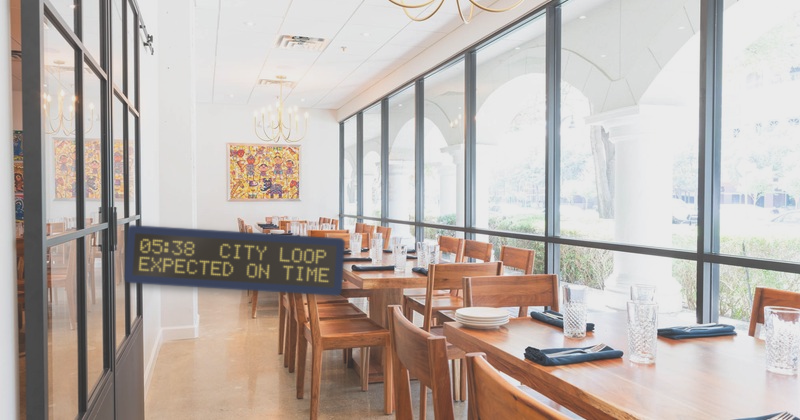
5:38
